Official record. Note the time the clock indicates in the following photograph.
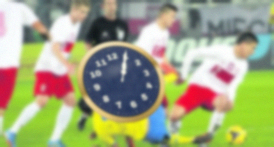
1:05
